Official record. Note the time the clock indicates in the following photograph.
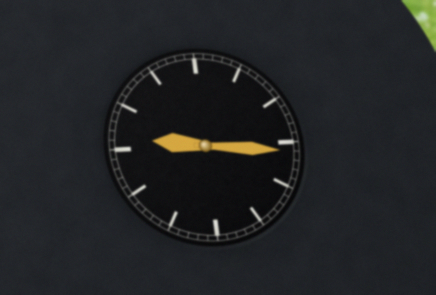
9:16
